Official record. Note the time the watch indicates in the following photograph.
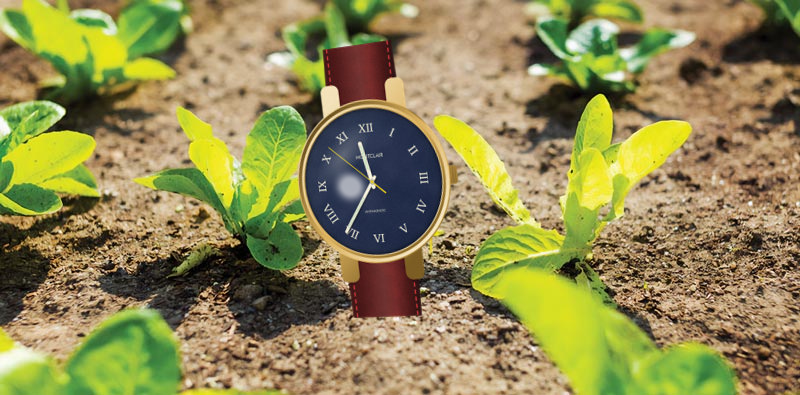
11:35:52
